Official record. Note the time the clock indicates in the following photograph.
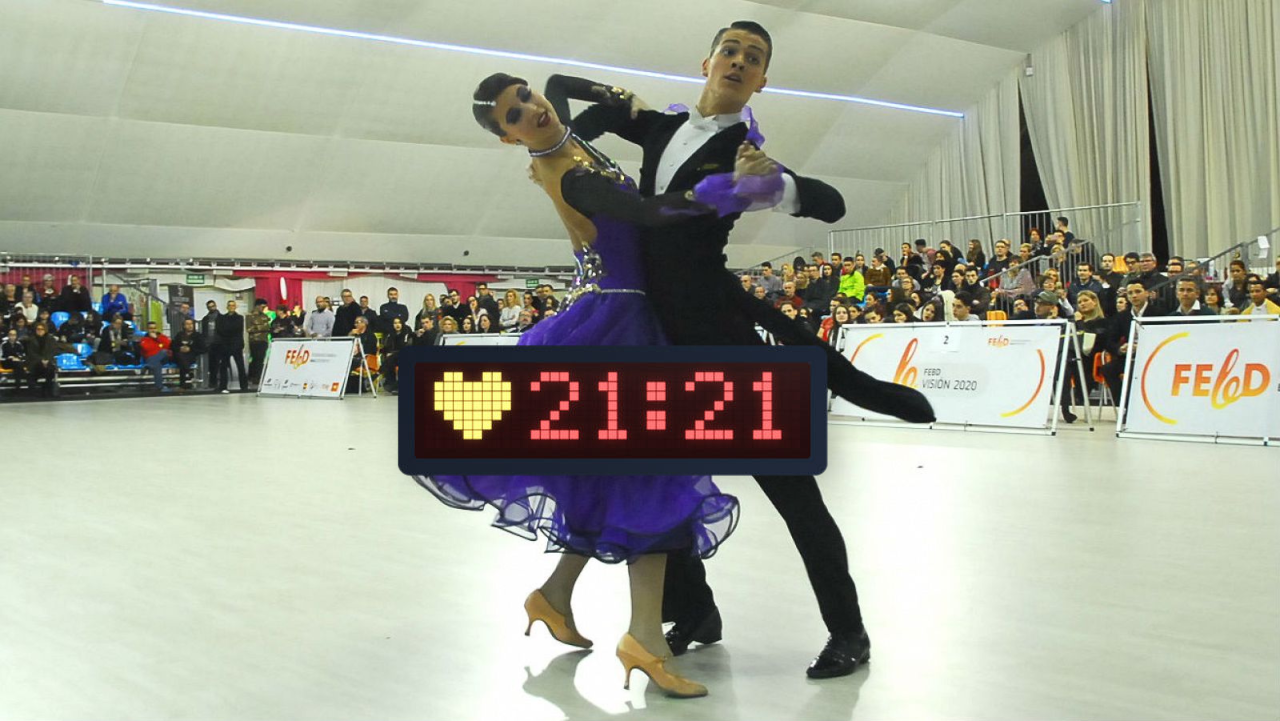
21:21
